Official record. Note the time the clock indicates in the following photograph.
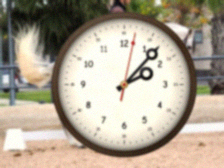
2:07:02
